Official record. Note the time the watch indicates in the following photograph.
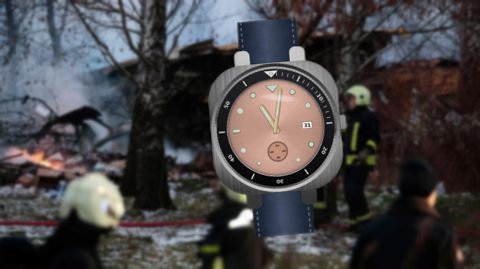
11:02
